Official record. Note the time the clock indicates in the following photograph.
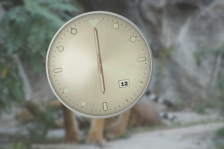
6:00
